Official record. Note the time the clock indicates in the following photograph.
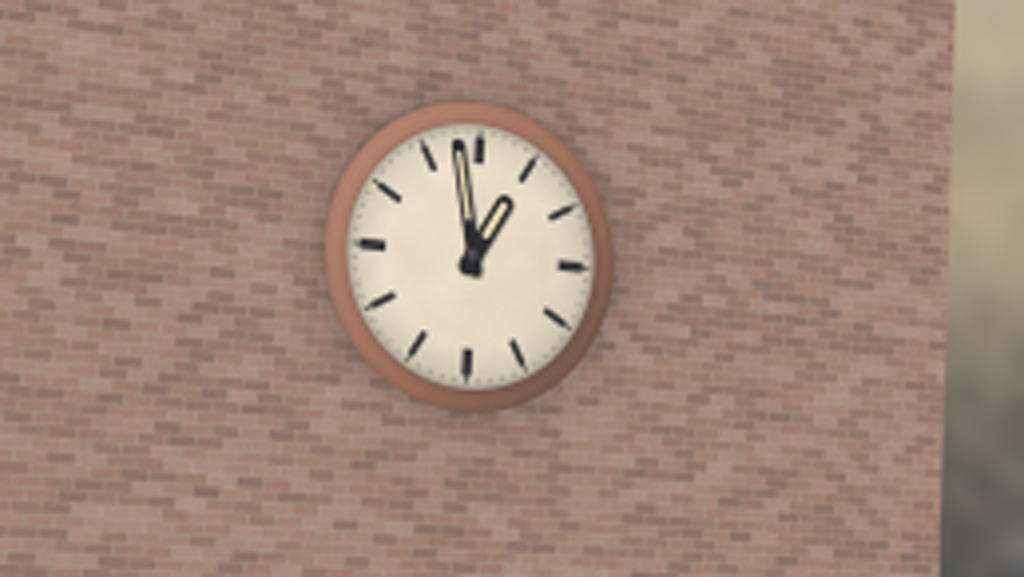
12:58
